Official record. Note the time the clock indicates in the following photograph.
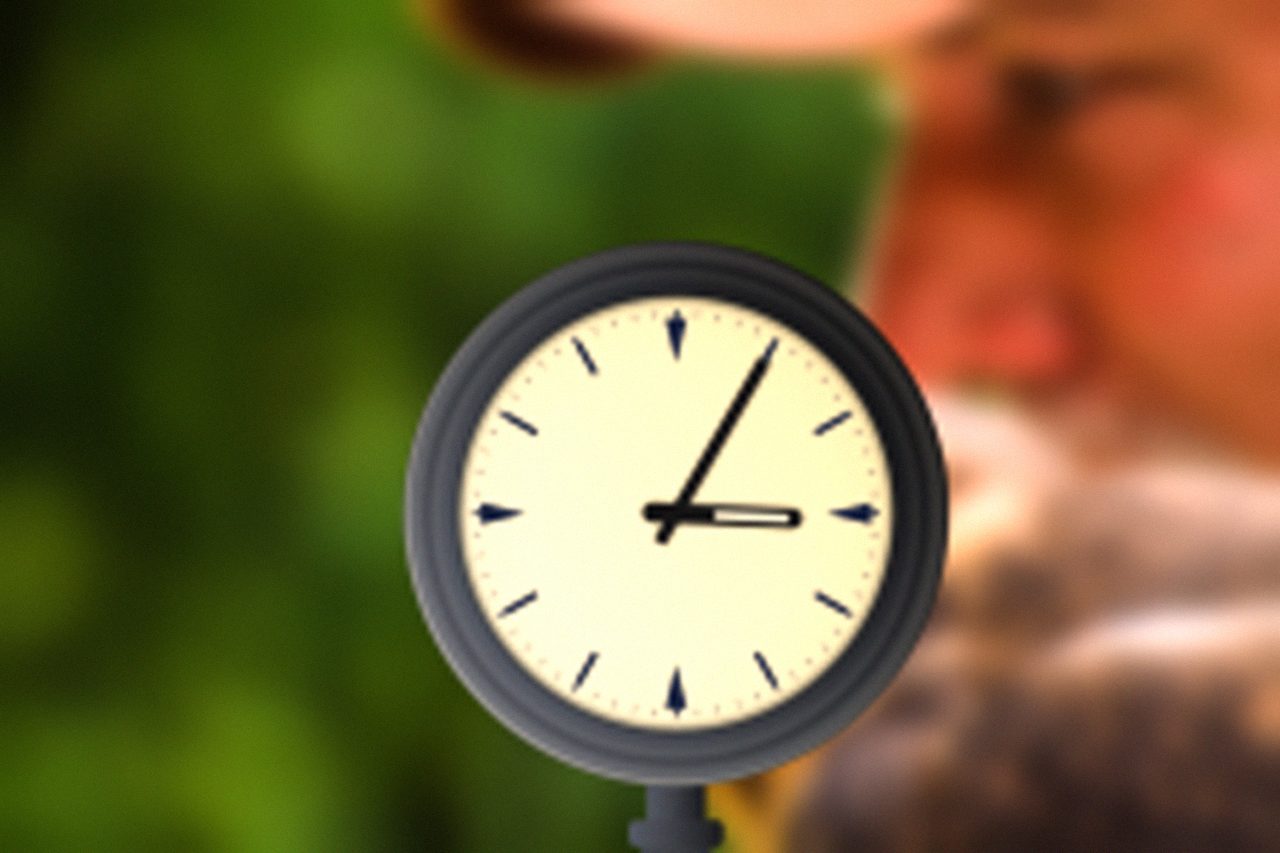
3:05
